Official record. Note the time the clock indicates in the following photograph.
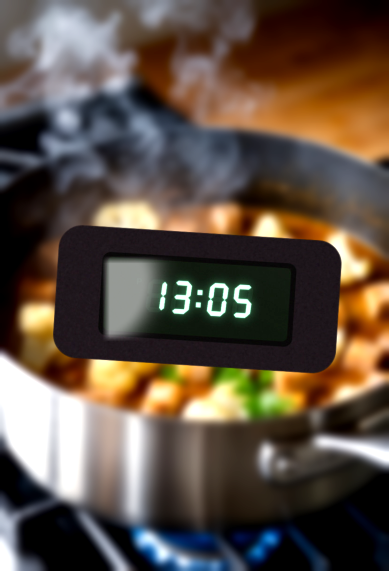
13:05
